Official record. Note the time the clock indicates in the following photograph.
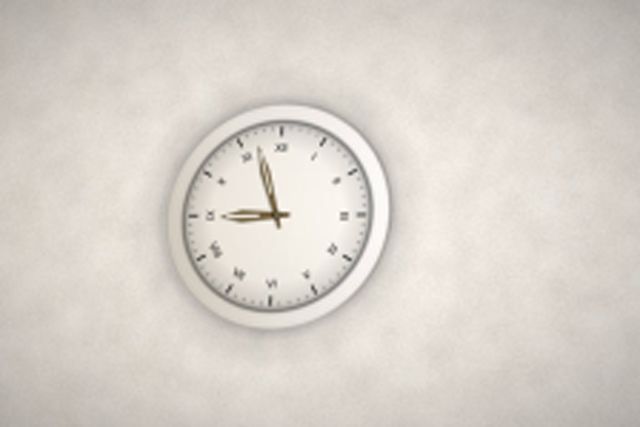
8:57
